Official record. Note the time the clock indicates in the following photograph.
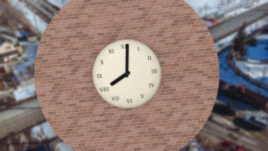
8:01
